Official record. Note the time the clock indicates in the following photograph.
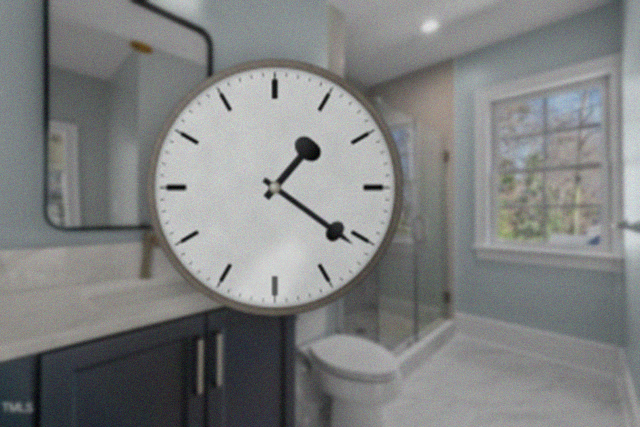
1:21
